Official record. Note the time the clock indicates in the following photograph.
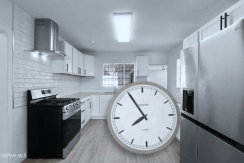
7:55
